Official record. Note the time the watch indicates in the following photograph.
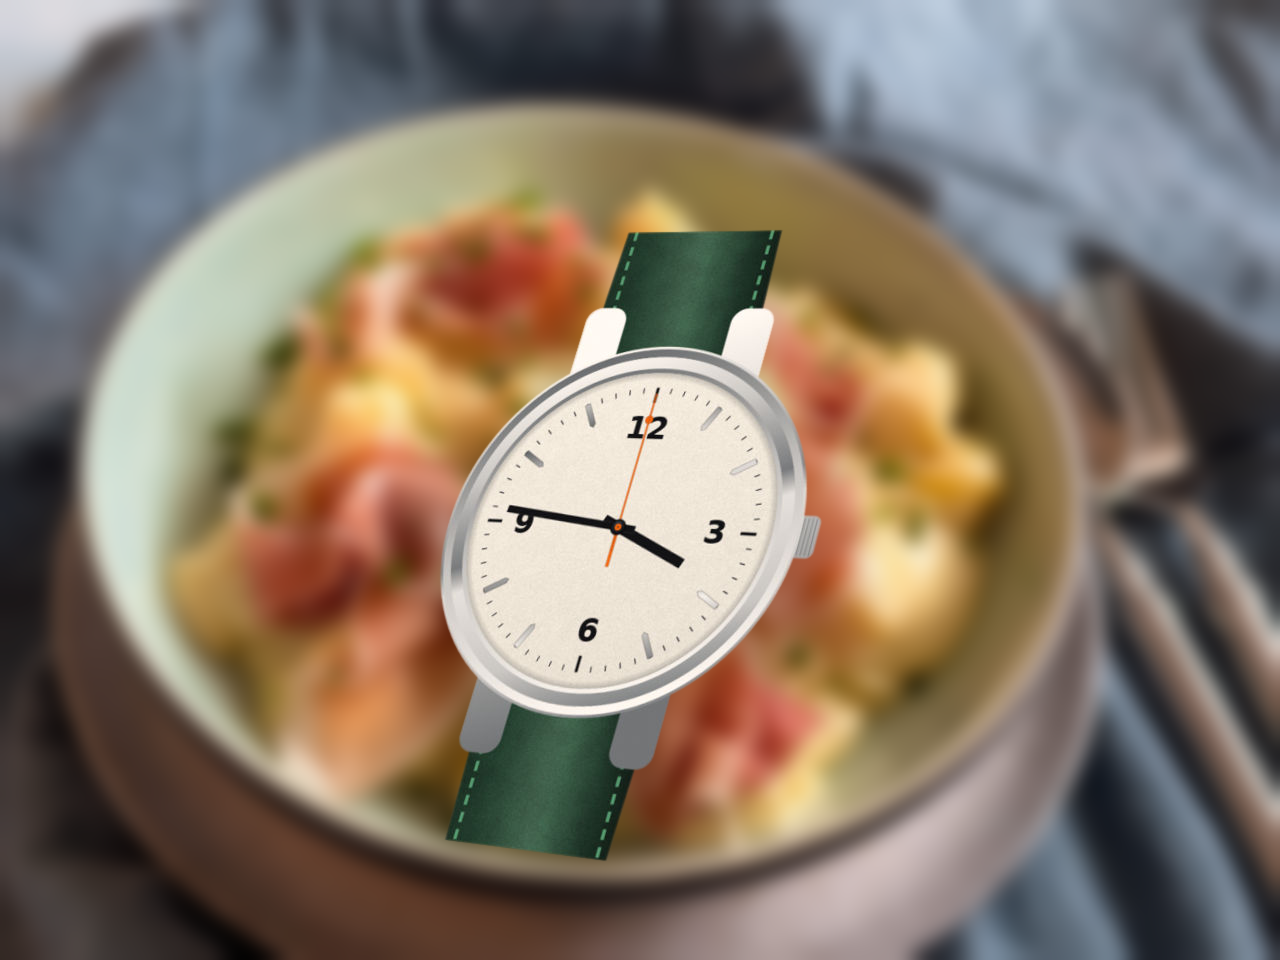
3:46:00
